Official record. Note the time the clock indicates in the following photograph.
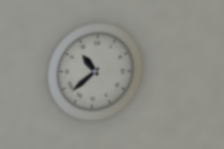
10:38
